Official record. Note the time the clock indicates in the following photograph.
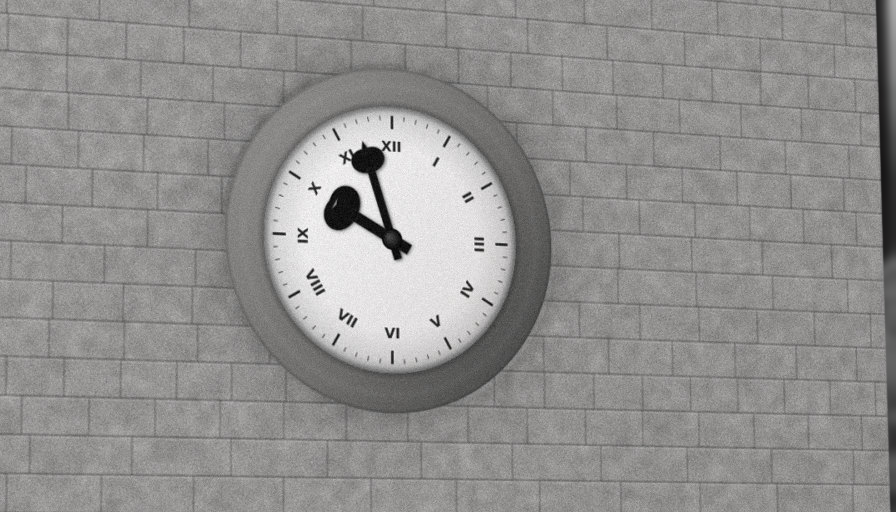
9:57
